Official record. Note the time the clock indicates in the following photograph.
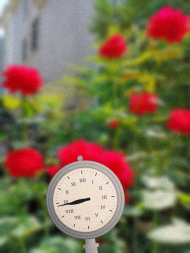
8:44
